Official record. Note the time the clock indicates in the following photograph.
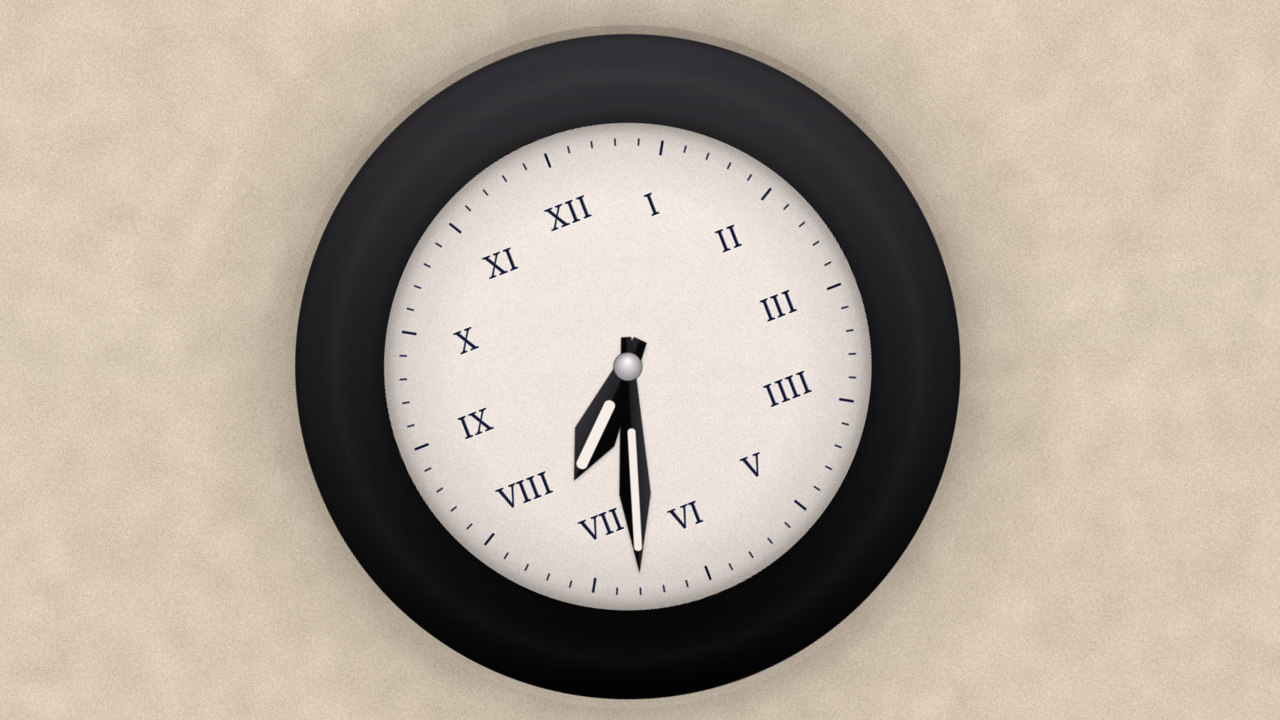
7:33
